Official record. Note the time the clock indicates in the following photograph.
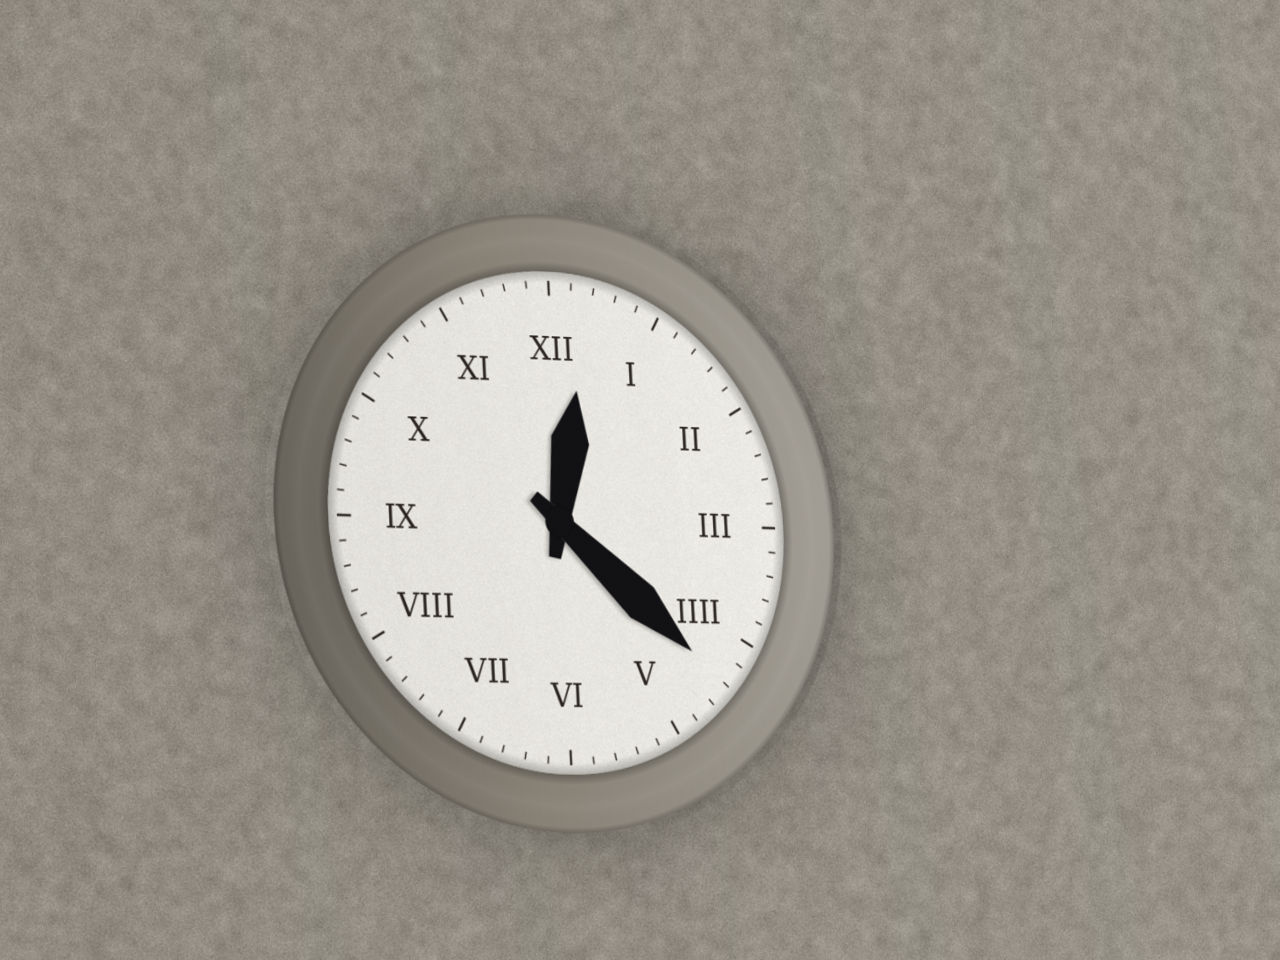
12:22
